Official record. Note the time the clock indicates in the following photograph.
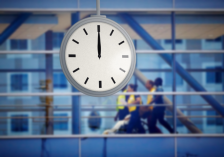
12:00
